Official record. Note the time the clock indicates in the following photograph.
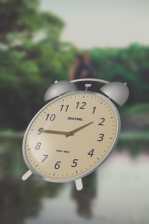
1:45
